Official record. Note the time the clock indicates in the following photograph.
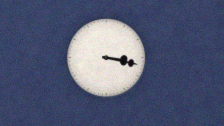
3:17
